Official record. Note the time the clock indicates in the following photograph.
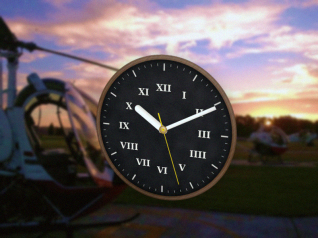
10:10:27
